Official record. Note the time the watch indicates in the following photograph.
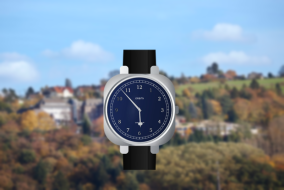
5:53
